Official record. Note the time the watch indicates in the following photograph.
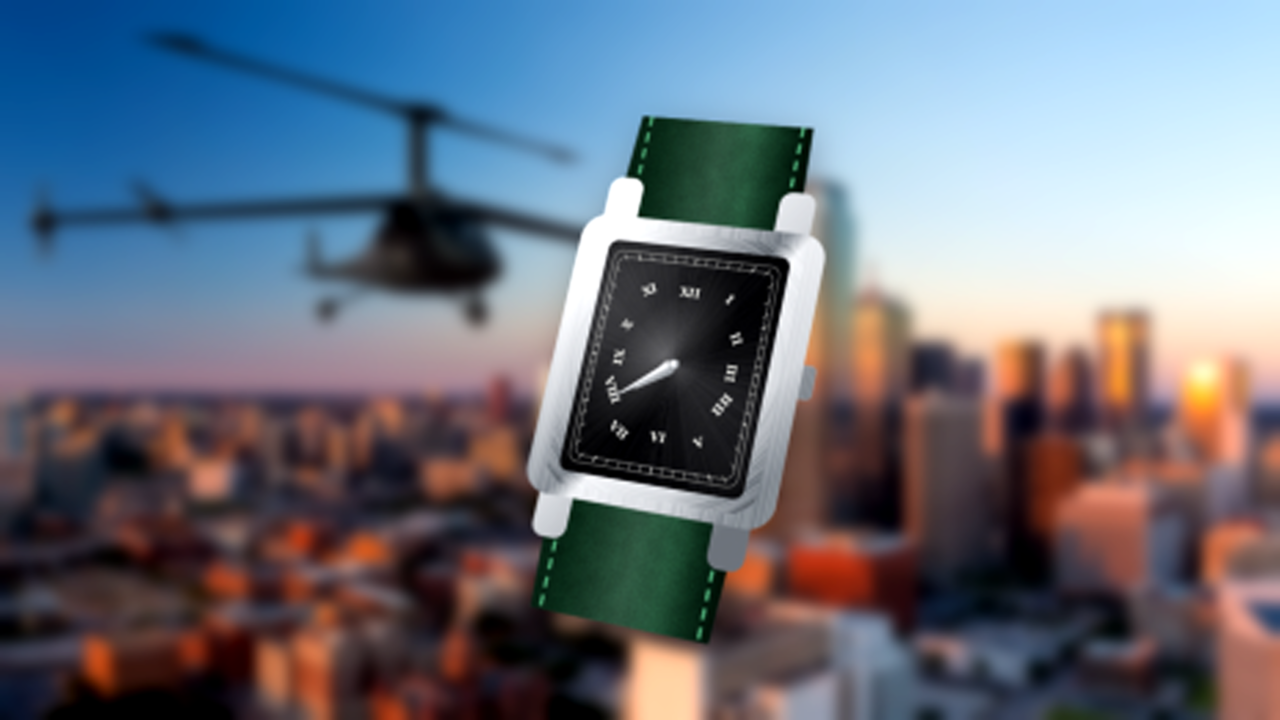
7:39
